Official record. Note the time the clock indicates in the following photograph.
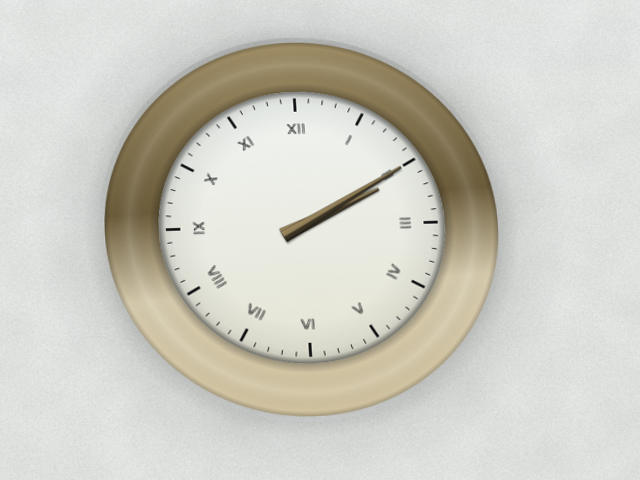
2:10
